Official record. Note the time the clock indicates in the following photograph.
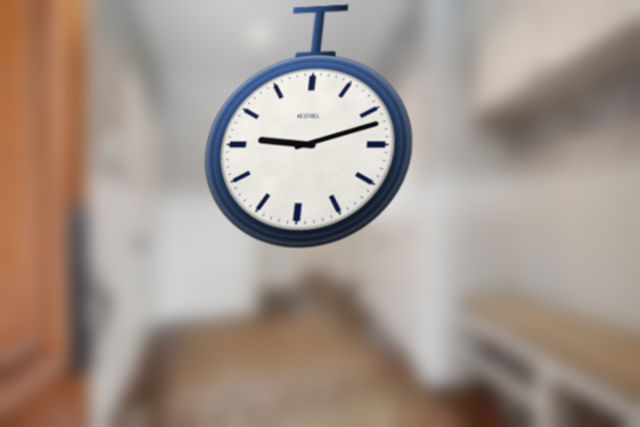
9:12
